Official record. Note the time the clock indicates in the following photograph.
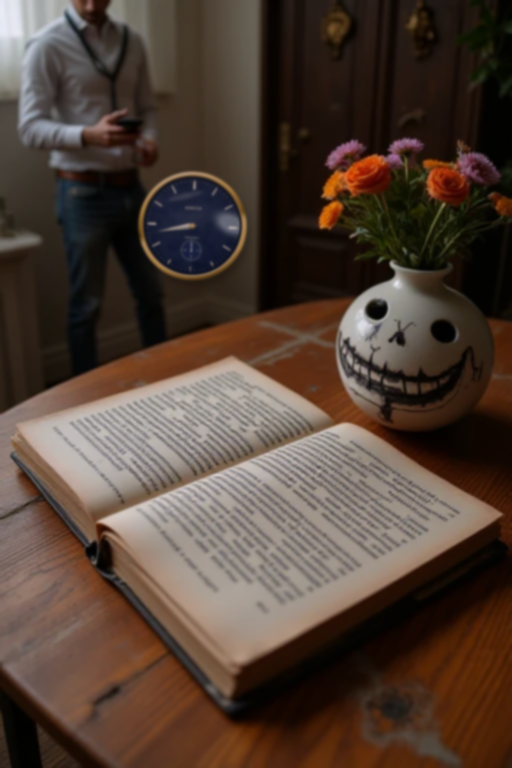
8:43
